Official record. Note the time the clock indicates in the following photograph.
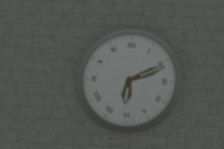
6:11
